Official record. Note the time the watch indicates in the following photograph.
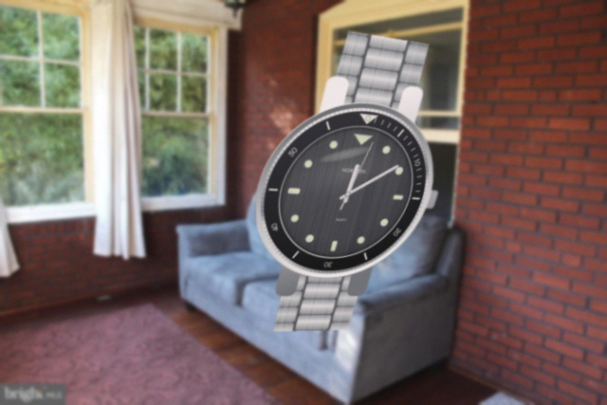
12:09:02
